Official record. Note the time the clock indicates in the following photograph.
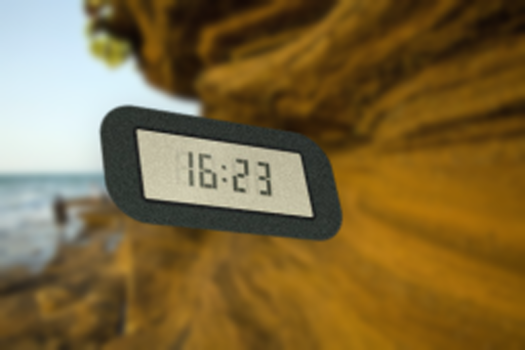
16:23
